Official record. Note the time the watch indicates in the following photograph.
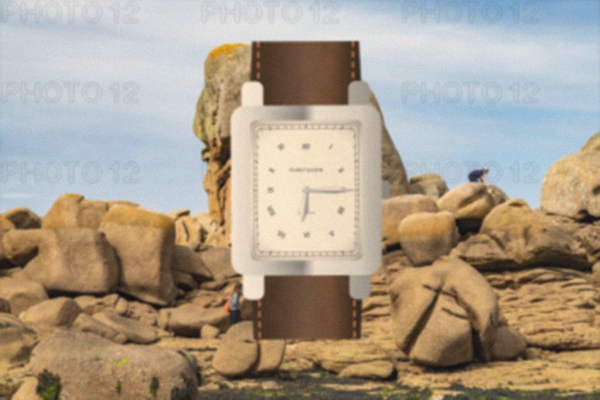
6:15
